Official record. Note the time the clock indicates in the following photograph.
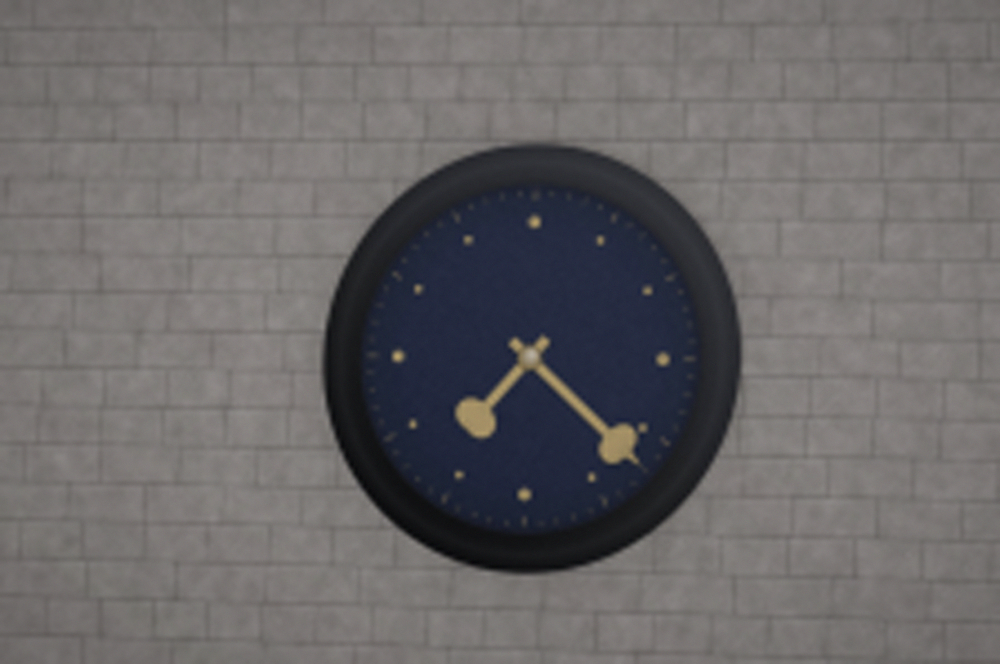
7:22
